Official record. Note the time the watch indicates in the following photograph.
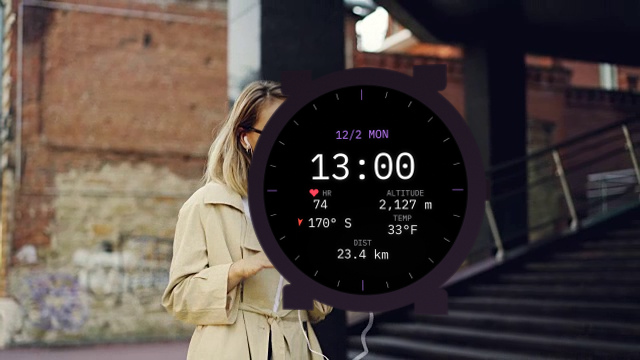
13:00
